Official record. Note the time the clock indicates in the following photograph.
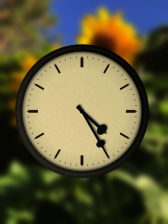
4:25
